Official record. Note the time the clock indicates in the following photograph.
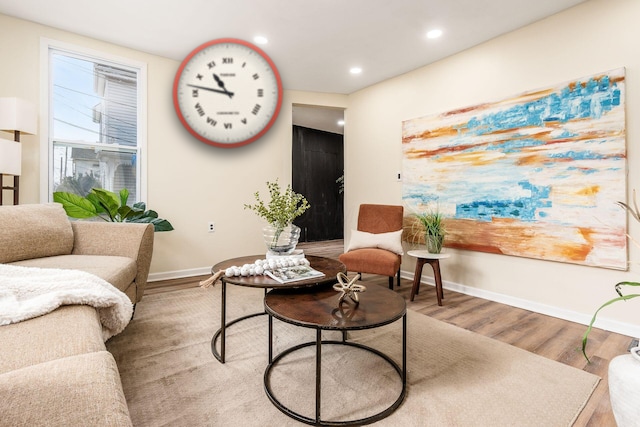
10:47
